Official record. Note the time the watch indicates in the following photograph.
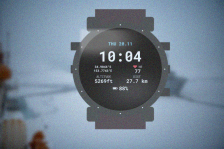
10:04
